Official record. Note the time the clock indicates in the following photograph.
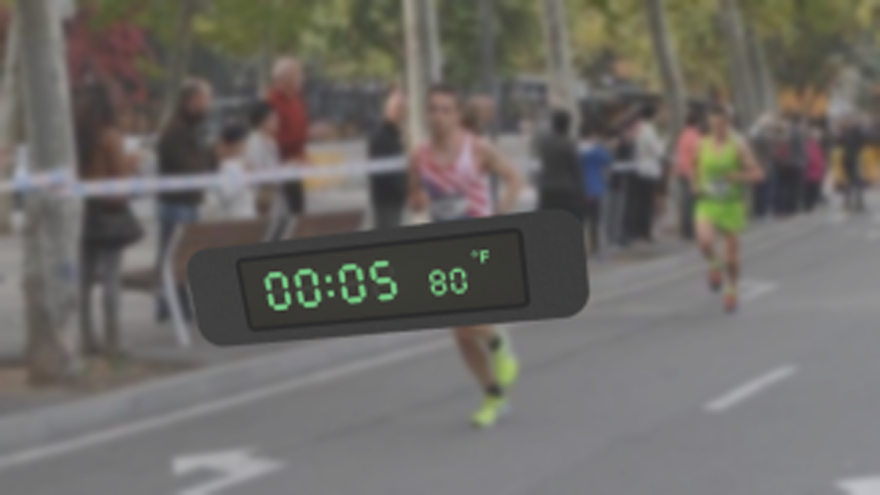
0:05
